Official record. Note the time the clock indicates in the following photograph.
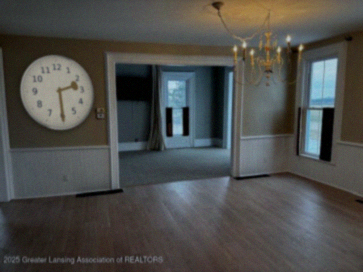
2:30
